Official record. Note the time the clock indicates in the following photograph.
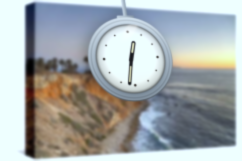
12:32
